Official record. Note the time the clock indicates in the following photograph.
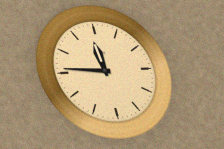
11:46
